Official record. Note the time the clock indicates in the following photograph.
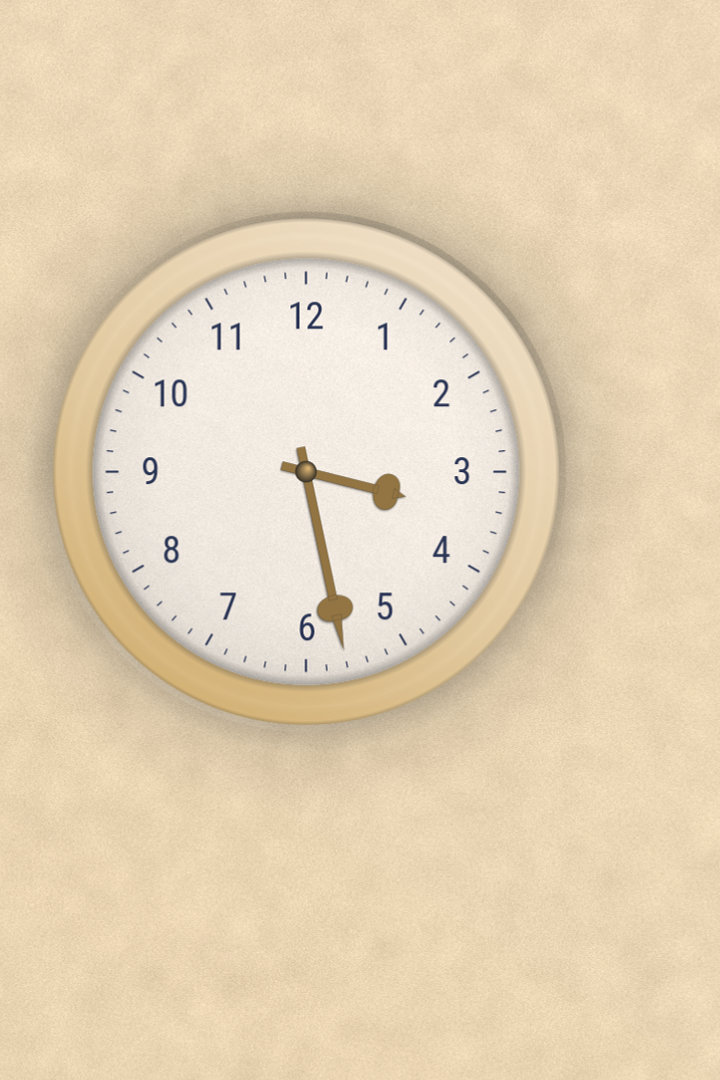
3:28
